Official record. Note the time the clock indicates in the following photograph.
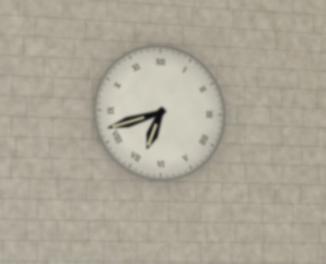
6:42
